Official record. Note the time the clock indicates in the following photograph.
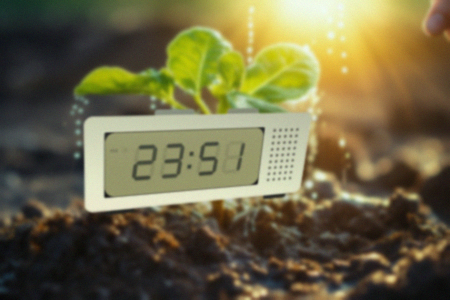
23:51
